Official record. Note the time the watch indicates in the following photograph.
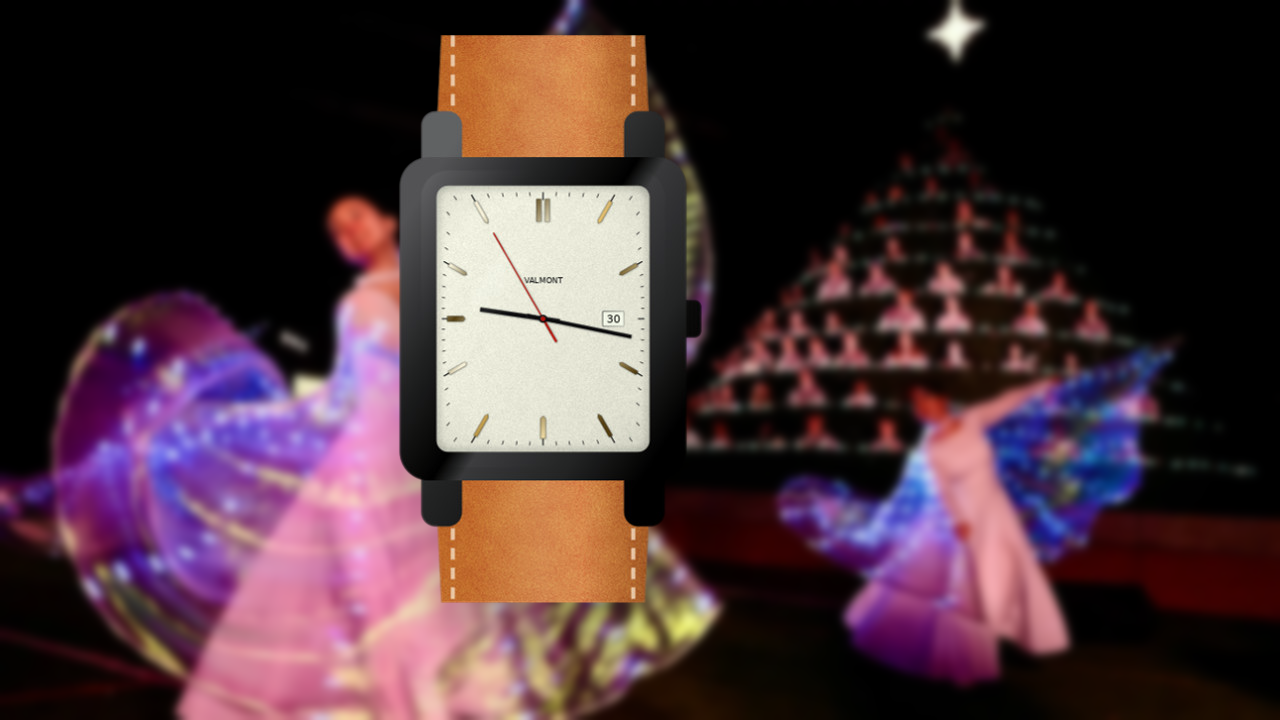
9:16:55
